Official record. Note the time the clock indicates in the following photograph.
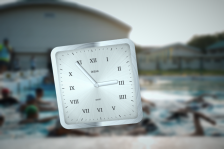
2:54
